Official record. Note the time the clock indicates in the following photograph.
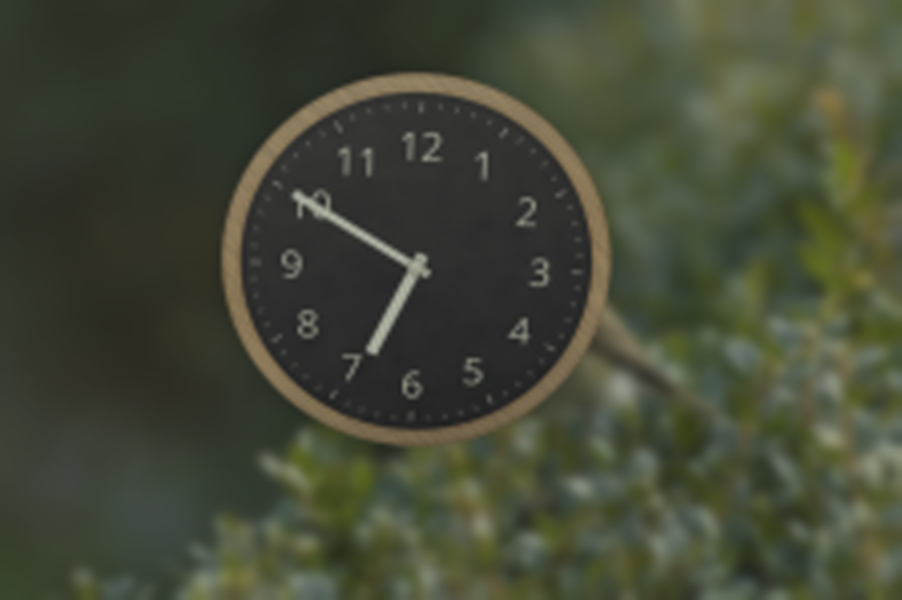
6:50
